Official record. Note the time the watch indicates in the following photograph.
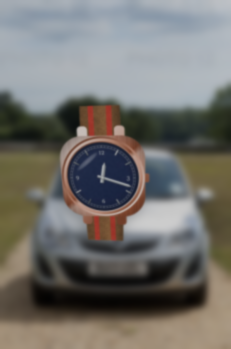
12:18
